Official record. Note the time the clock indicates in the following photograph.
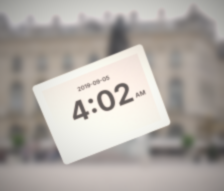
4:02
